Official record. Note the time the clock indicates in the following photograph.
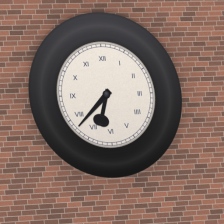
6:38
